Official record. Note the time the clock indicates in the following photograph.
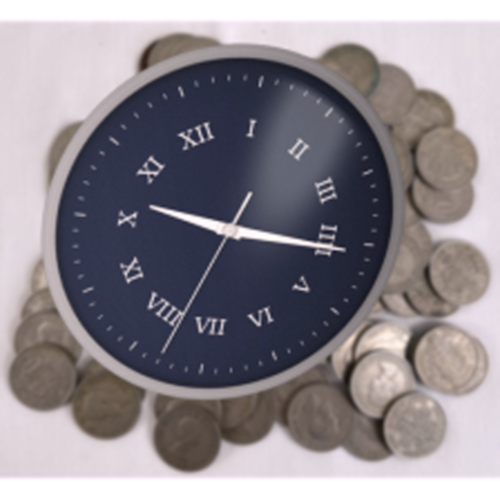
10:20:38
